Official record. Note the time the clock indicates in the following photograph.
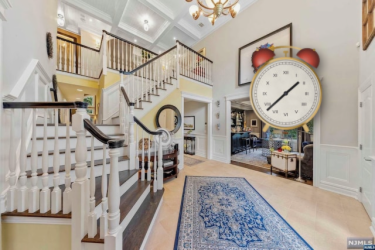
1:38
